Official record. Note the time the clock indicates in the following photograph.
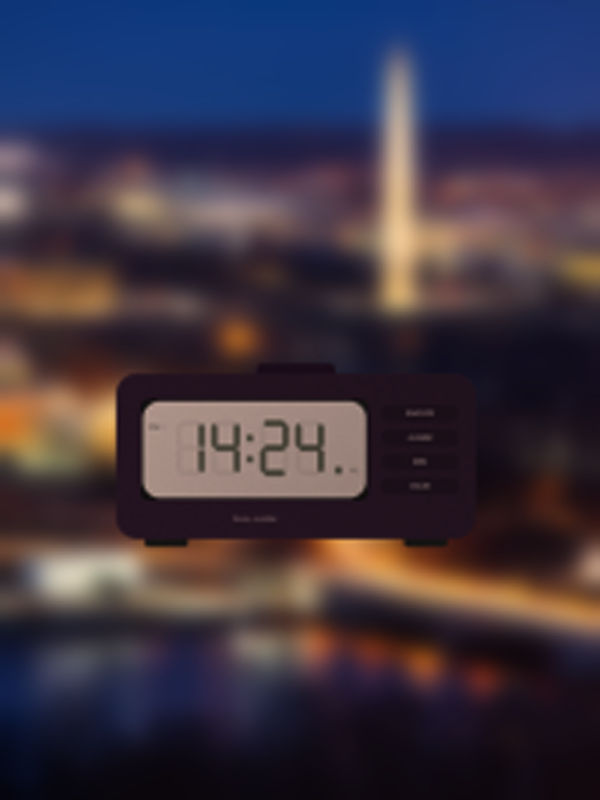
14:24
